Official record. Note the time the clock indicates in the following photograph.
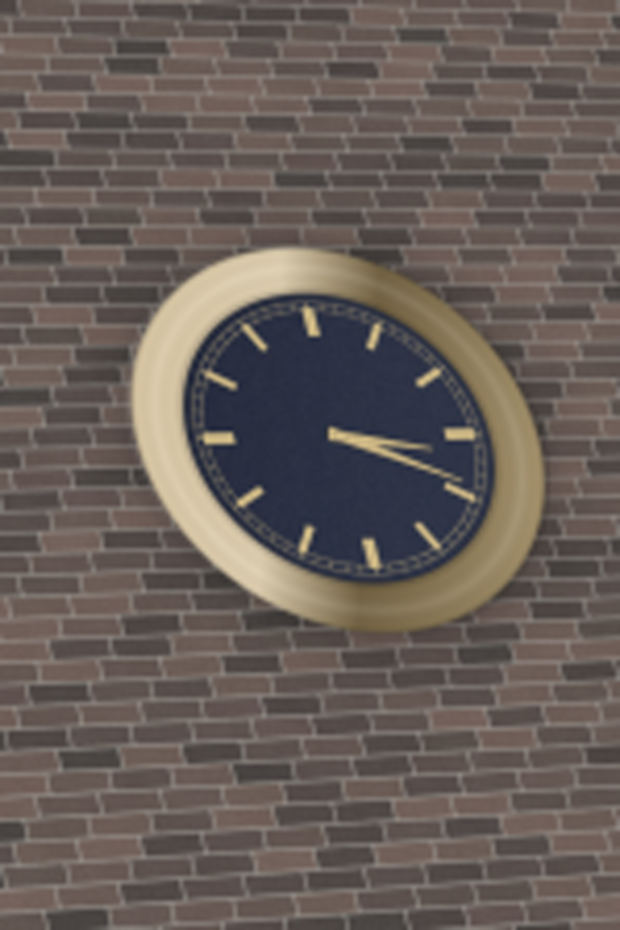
3:19
